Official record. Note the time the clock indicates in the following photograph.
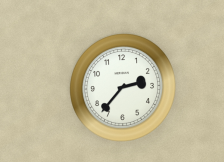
2:37
